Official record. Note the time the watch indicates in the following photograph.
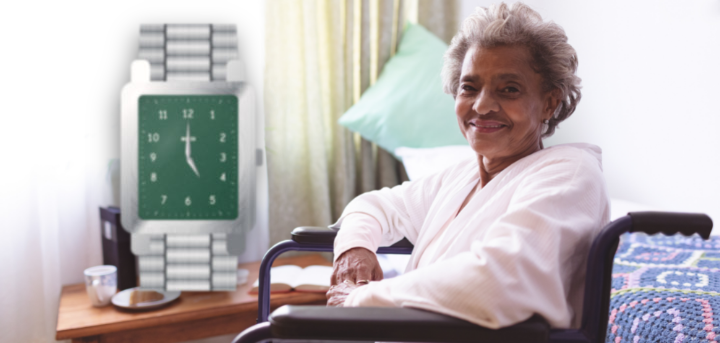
5:00
